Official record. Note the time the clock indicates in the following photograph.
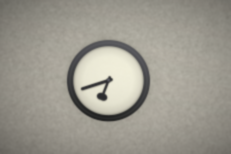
6:42
